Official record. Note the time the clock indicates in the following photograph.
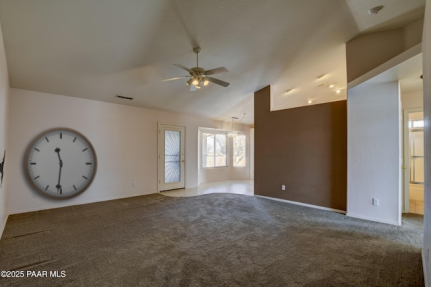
11:31
